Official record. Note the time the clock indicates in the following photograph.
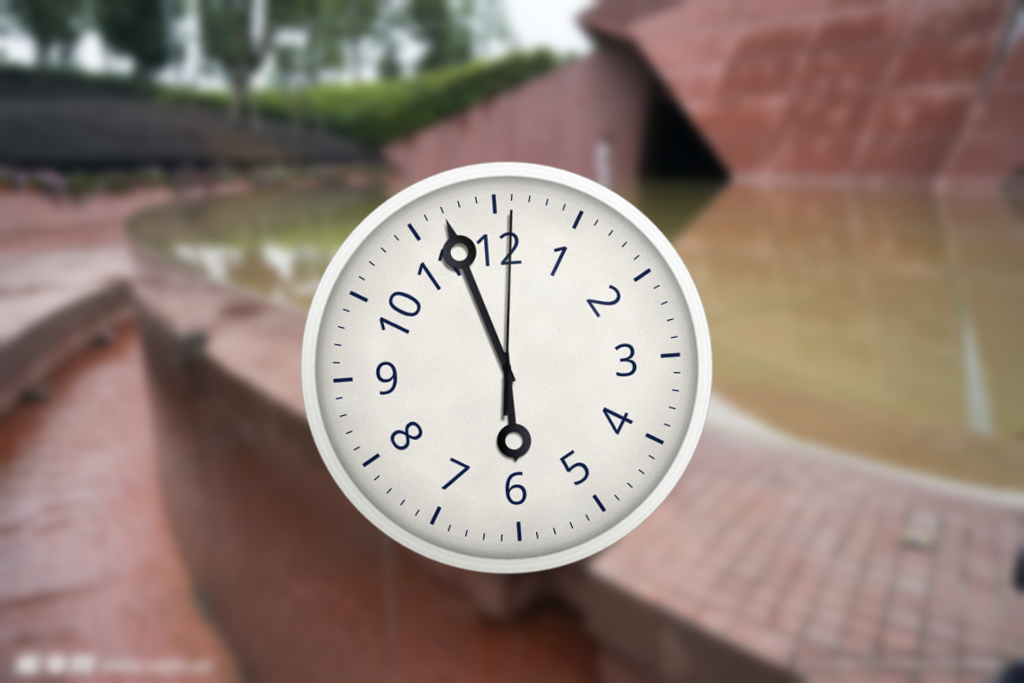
5:57:01
